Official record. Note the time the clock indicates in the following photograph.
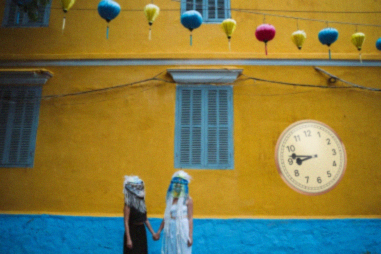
8:47
